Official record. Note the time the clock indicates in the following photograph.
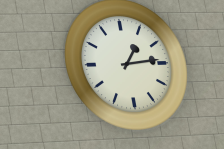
1:14
